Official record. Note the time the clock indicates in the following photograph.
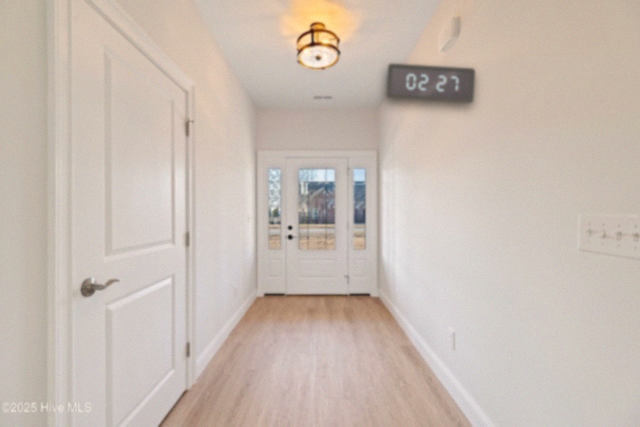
2:27
